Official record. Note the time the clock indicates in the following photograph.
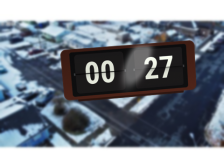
0:27
